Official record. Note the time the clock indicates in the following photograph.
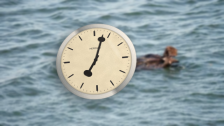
7:03
